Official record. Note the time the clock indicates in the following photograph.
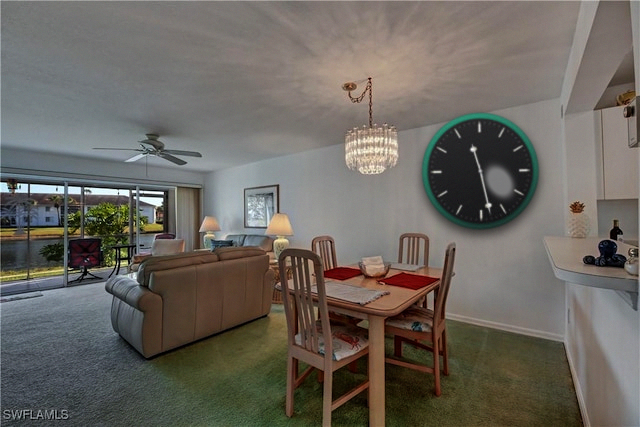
11:28
